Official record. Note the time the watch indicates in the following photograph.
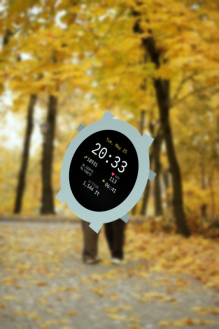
20:33
